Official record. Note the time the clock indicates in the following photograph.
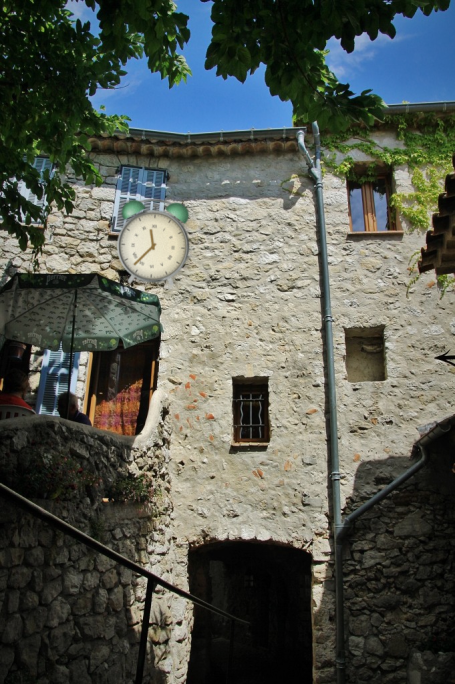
11:37
